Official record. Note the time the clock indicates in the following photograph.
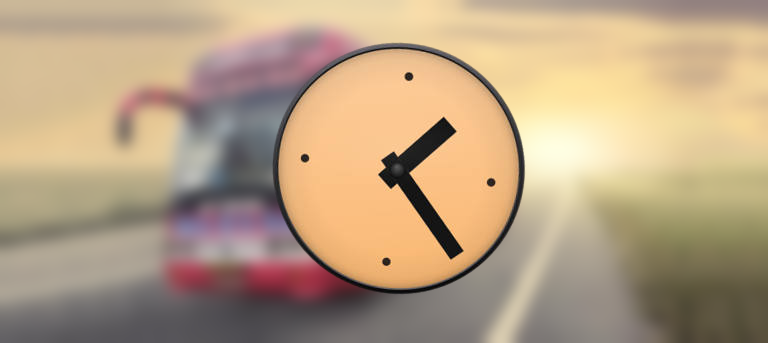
1:23
